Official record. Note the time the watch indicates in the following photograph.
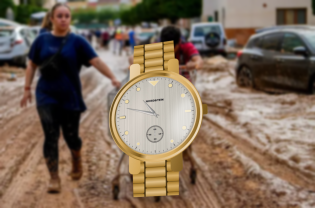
10:48
